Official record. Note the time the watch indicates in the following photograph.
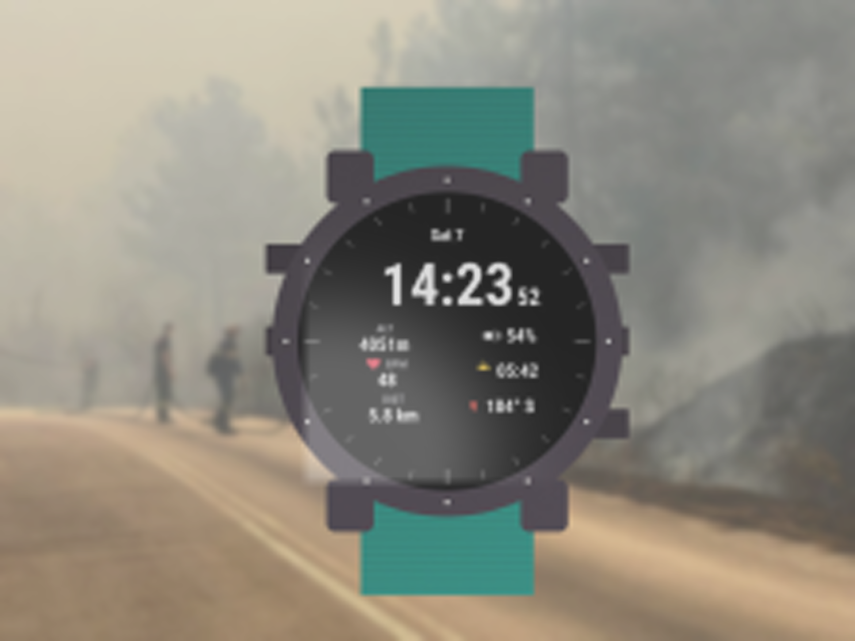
14:23
